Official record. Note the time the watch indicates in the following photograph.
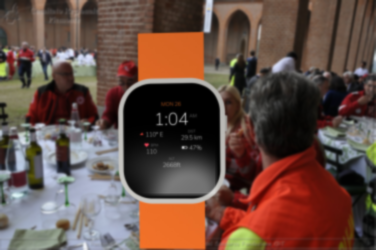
1:04
